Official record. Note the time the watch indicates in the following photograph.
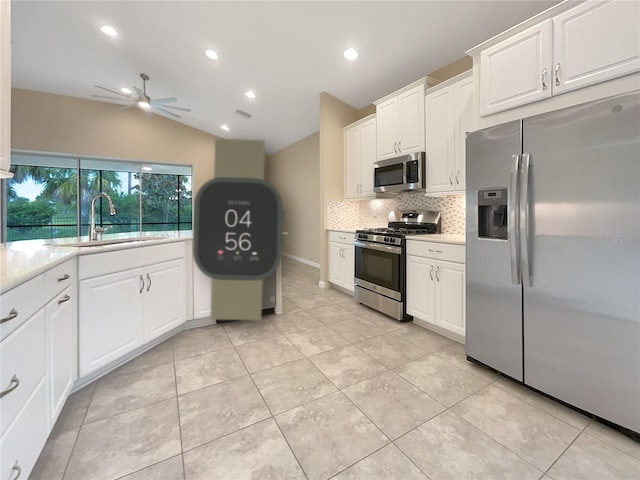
4:56
